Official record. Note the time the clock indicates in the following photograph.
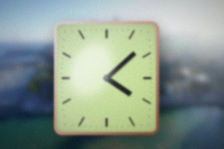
4:08
